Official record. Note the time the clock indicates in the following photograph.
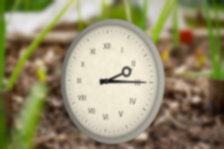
2:15
